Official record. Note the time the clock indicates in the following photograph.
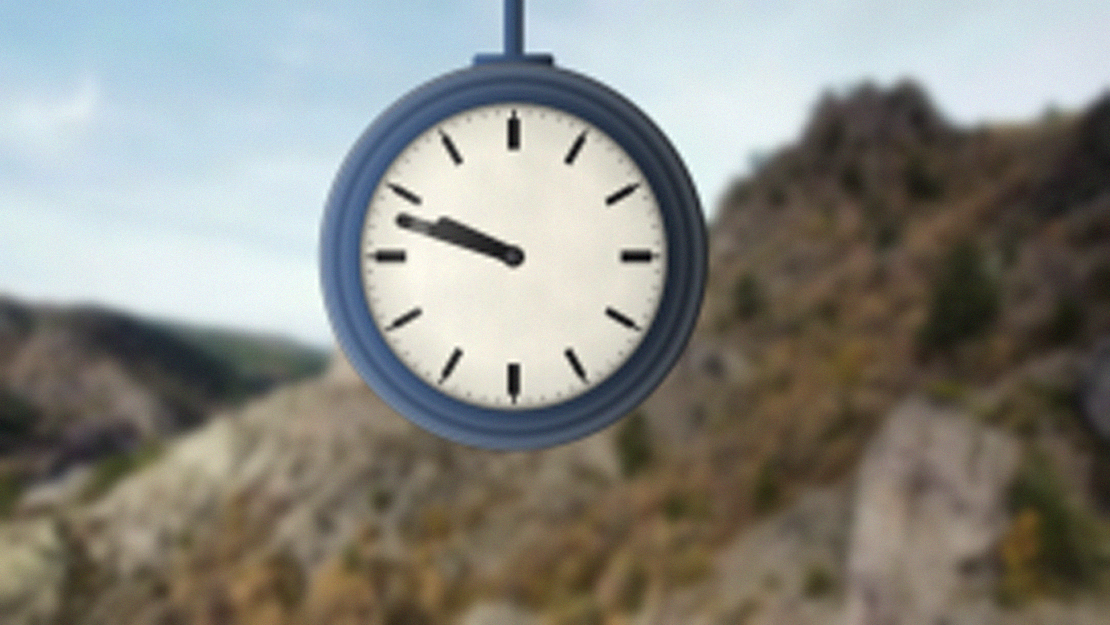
9:48
